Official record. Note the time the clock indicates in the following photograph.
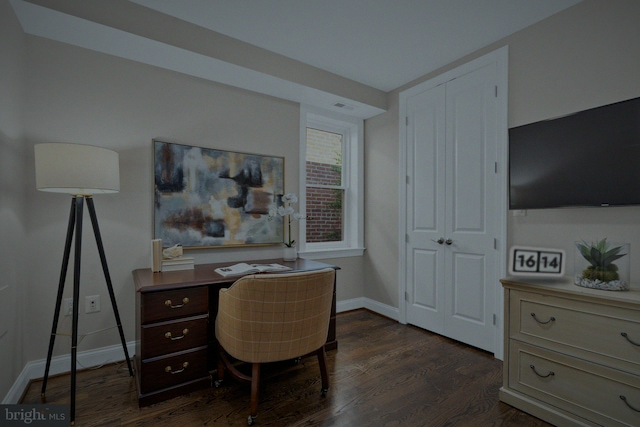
16:14
